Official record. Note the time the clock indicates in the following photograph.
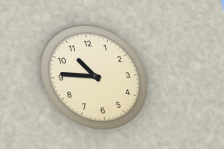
10:46
